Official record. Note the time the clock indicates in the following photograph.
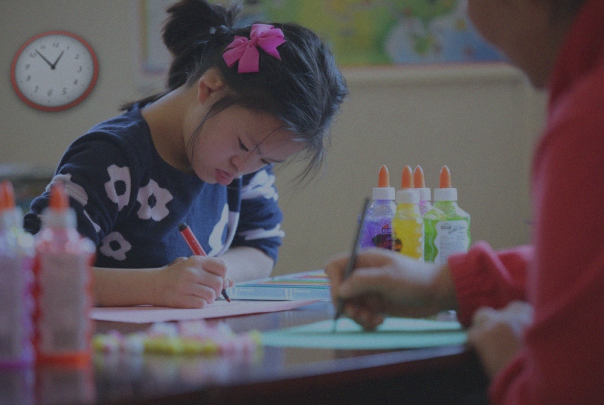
12:52
